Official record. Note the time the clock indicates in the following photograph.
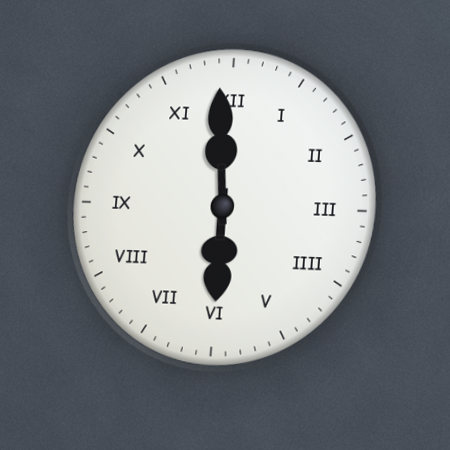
5:59
